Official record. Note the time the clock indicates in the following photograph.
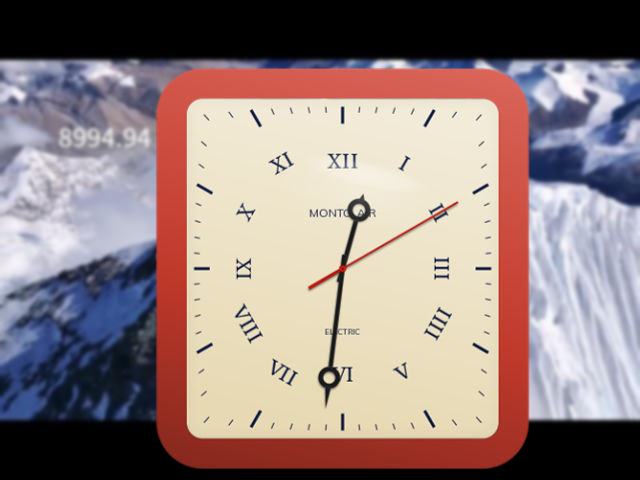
12:31:10
